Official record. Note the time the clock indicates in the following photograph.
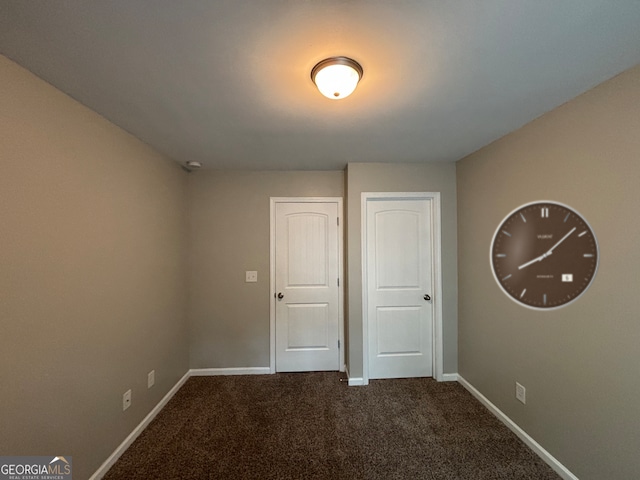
8:08
